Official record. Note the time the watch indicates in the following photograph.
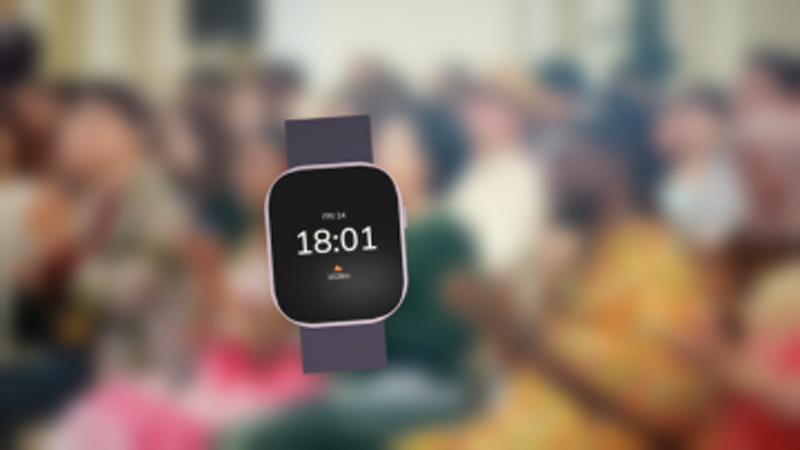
18:01
